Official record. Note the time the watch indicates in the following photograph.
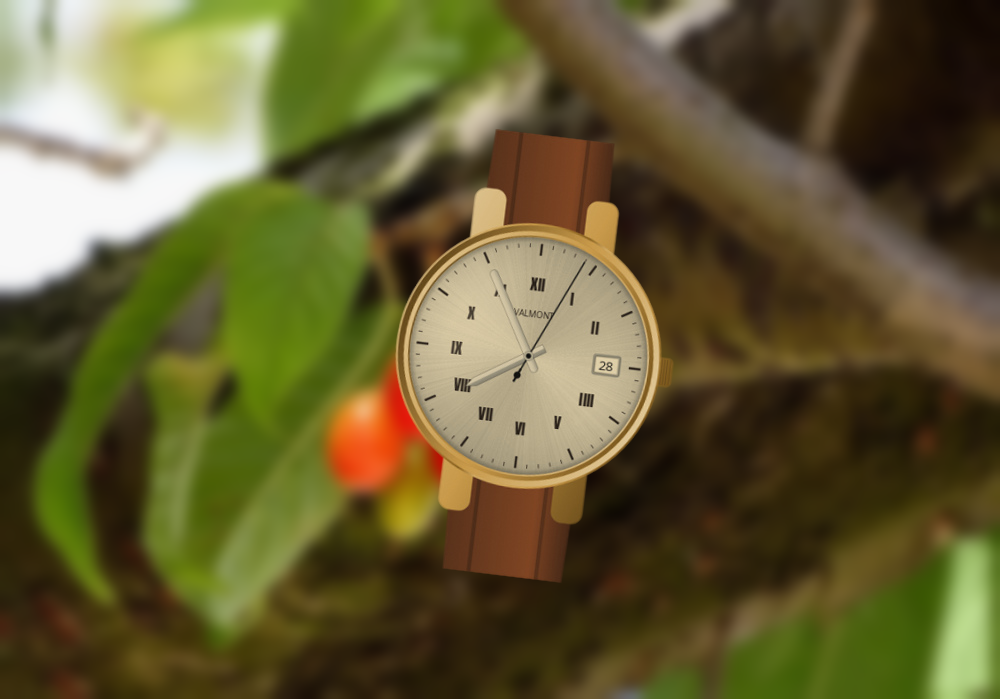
7:55:04
